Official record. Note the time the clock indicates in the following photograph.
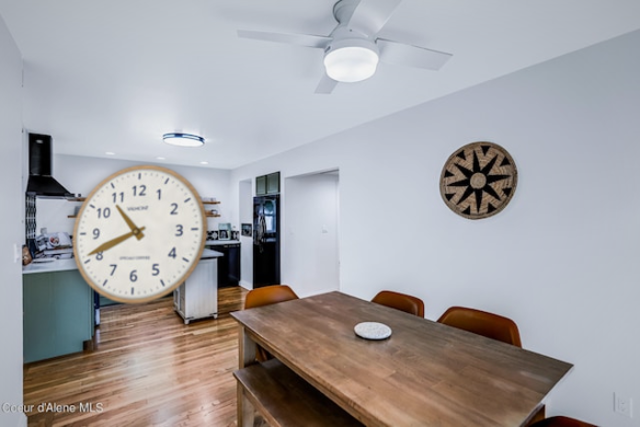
10:41
